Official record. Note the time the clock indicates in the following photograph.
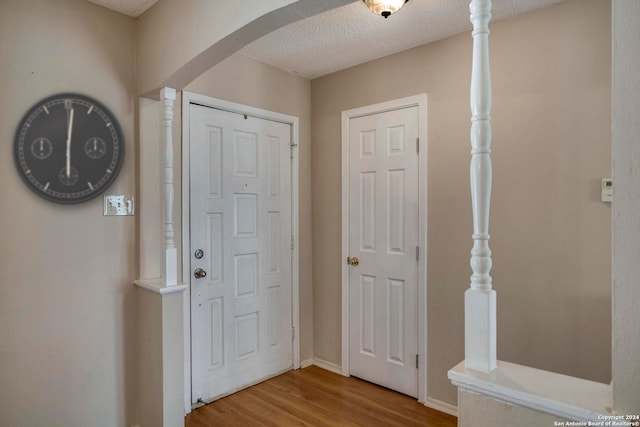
6:01
